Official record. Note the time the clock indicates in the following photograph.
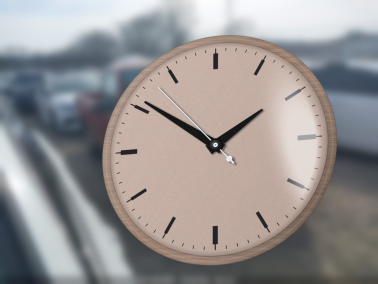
1:50:53
